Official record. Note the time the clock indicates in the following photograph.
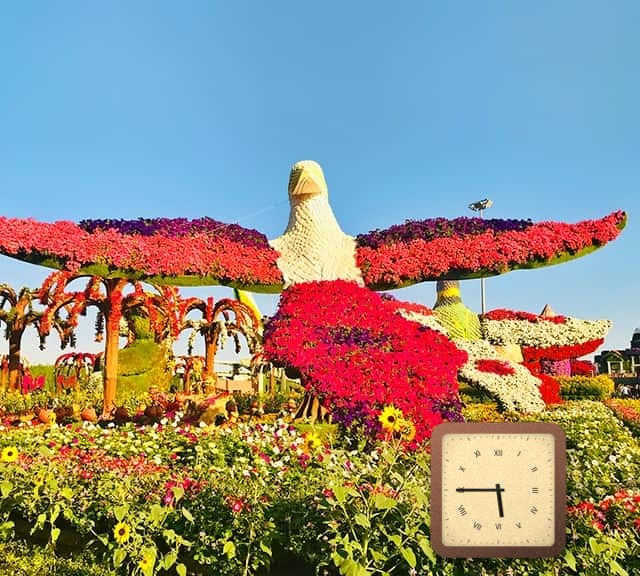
5:45
